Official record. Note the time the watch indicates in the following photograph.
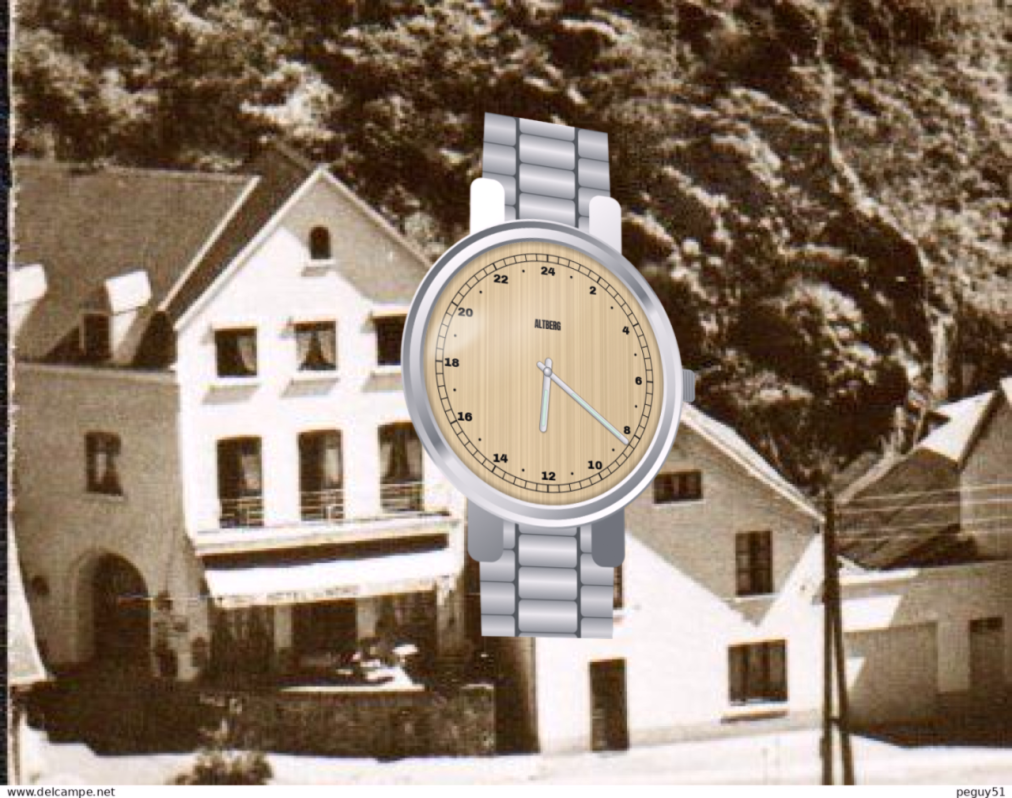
12:21
